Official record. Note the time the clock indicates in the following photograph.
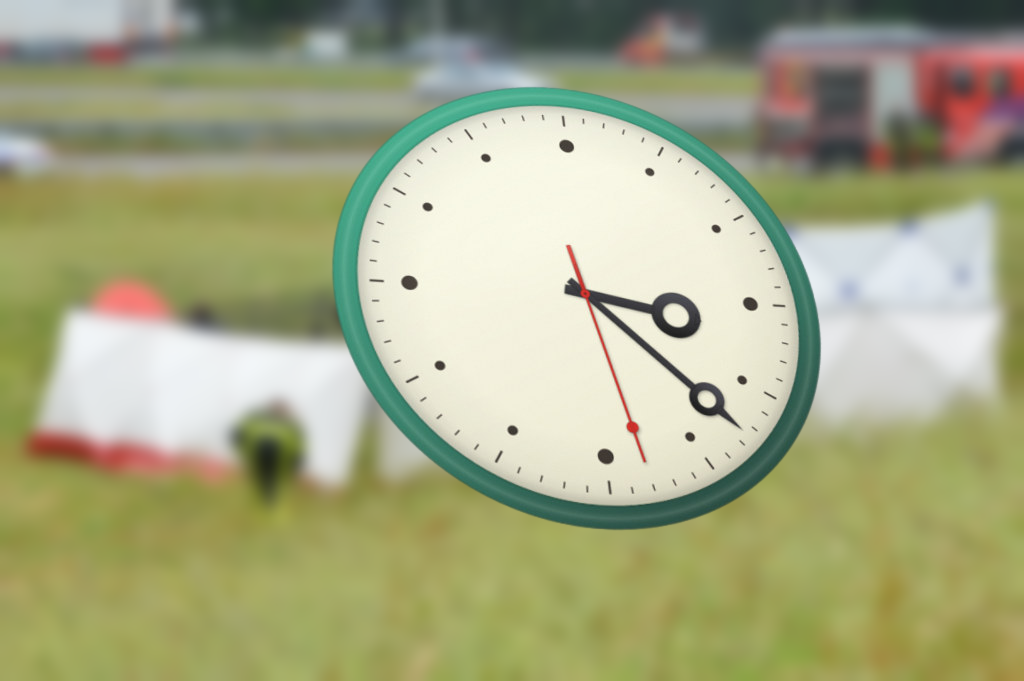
3:22:28
